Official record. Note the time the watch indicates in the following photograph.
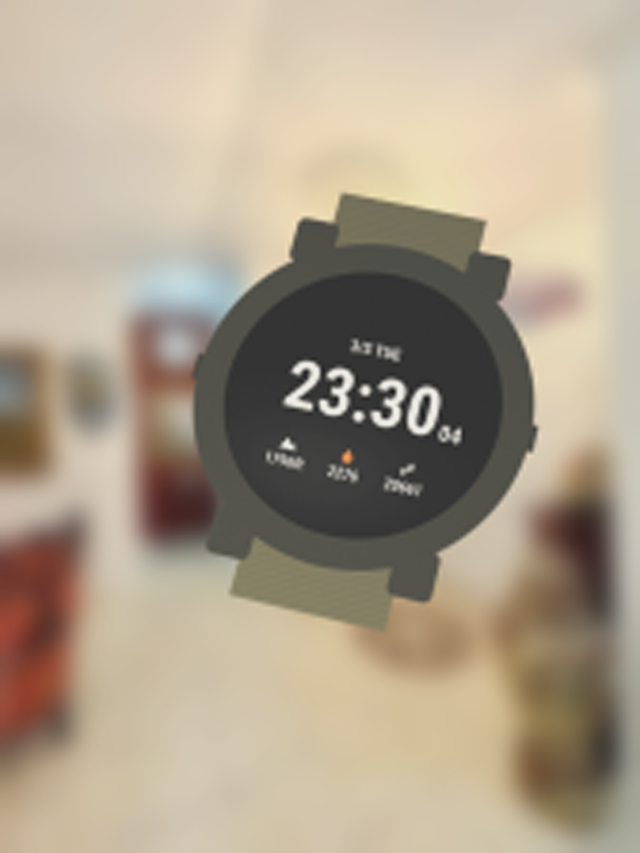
23:30
